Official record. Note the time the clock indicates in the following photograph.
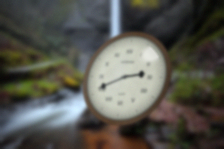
2:41
